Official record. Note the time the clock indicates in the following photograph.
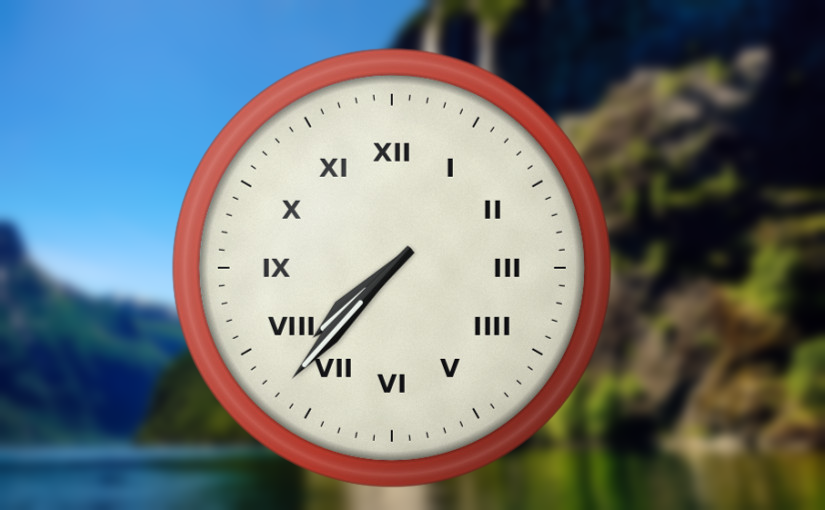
7:37
